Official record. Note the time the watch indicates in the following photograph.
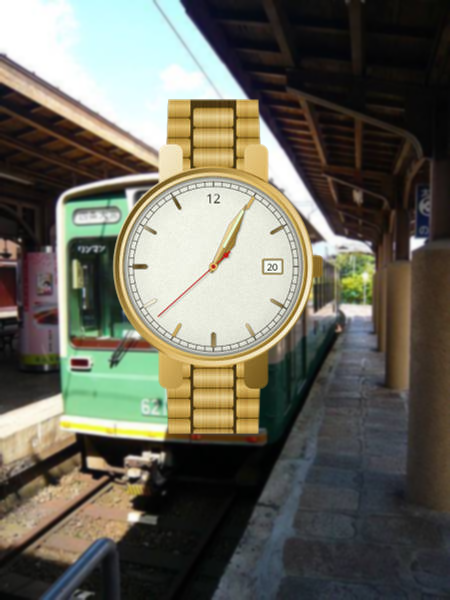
1:04:38
